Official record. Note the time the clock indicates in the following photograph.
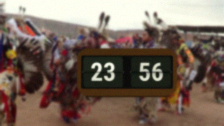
23:56
